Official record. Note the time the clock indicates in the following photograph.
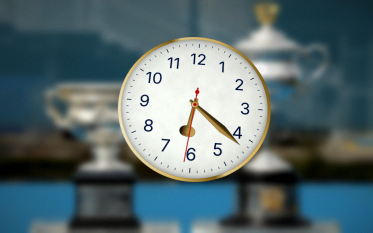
6:21:31
